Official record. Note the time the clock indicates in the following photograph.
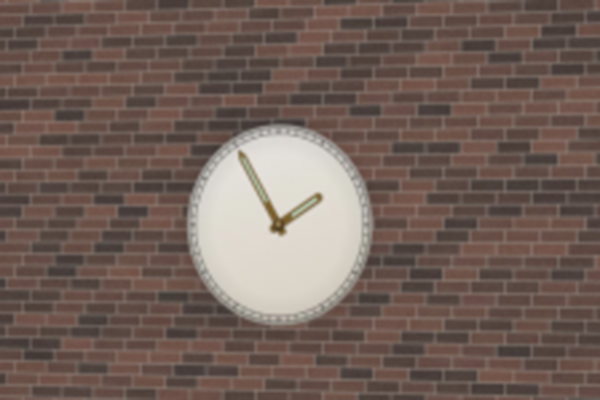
1:55
